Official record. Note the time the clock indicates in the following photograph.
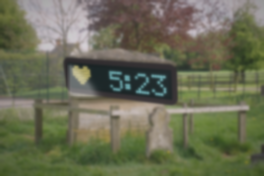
5:23
